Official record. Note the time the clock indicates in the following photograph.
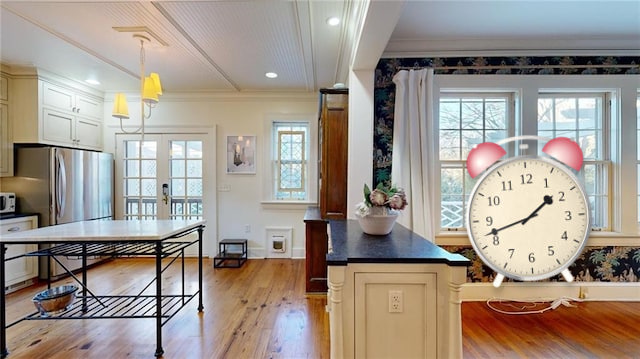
1:42
